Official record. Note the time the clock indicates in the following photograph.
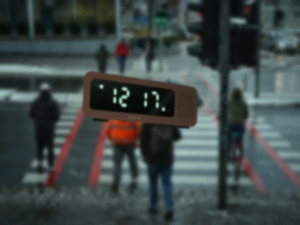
12:17
